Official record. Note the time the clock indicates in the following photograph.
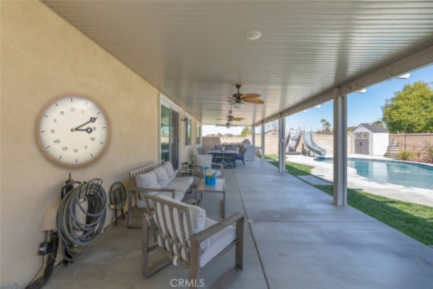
3:11
